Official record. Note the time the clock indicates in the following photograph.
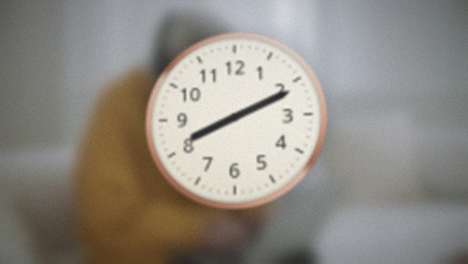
8:11
